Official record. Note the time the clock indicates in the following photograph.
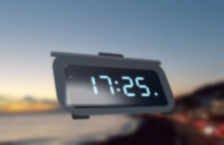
17:25
